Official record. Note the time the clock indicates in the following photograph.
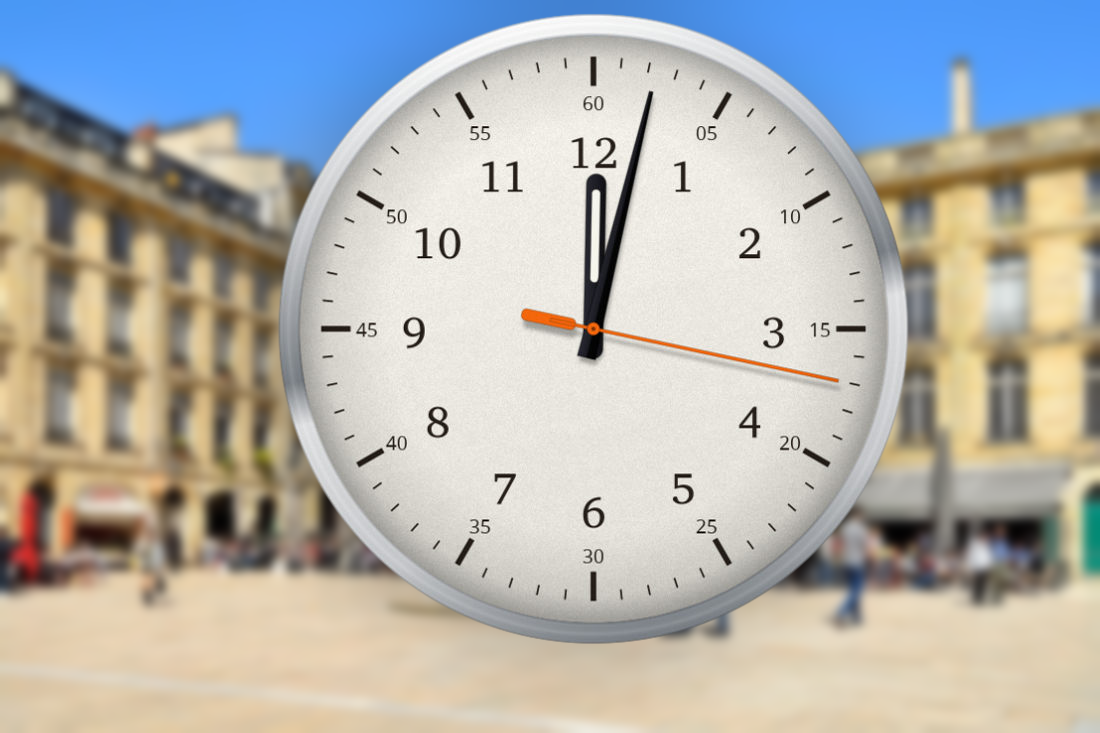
12:02:17
